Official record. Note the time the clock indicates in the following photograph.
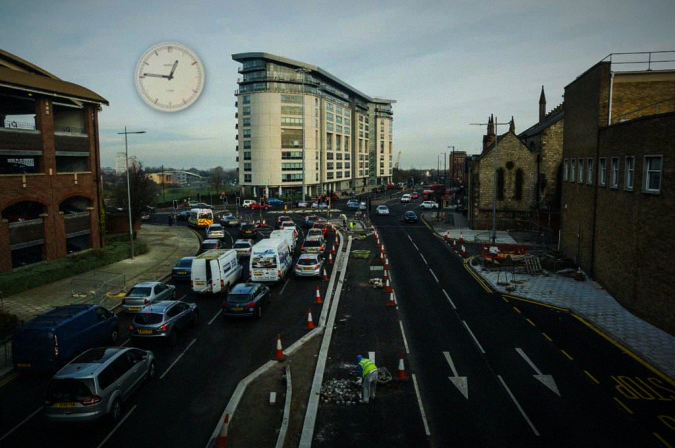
12:46
